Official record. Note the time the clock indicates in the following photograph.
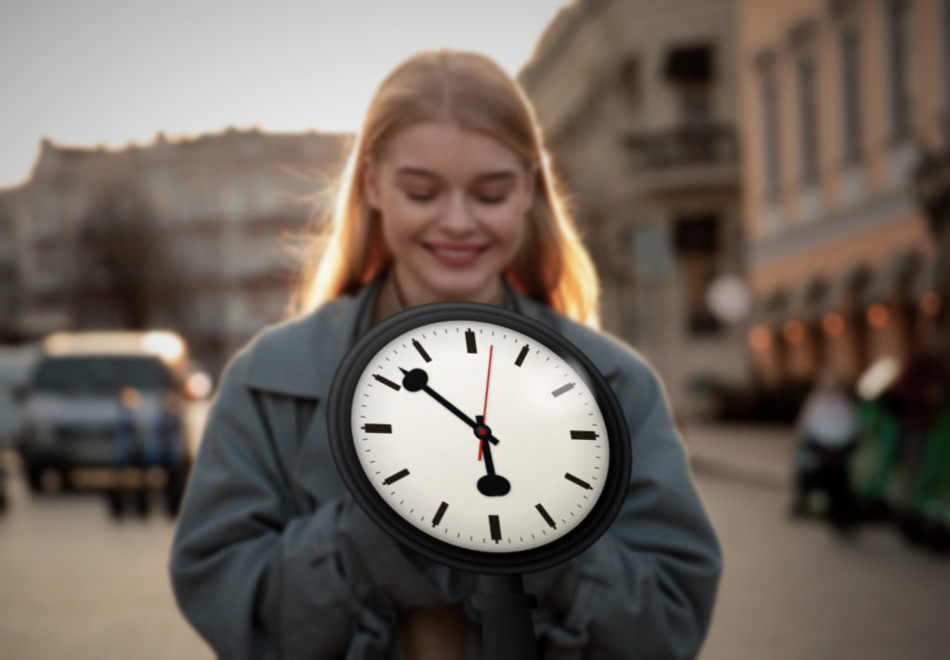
5:52:02
